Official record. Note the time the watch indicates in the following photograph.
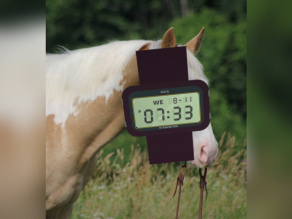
7:33
